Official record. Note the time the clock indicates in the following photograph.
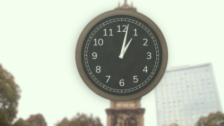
1:02
